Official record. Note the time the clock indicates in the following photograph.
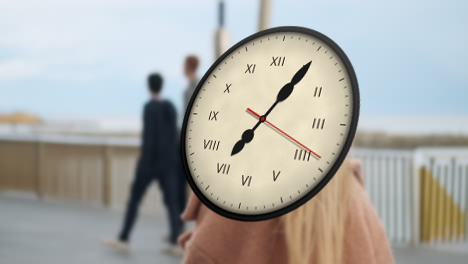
7:05:19
